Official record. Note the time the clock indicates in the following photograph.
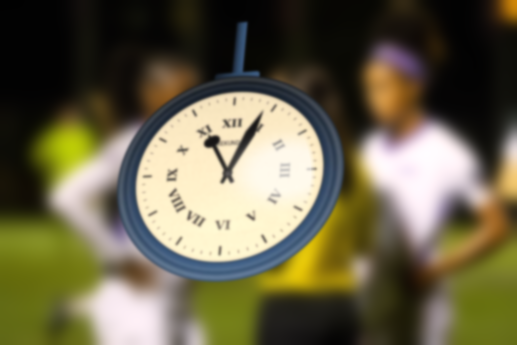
11:04
